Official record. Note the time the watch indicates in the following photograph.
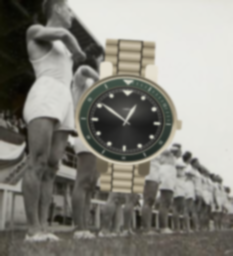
12:51
